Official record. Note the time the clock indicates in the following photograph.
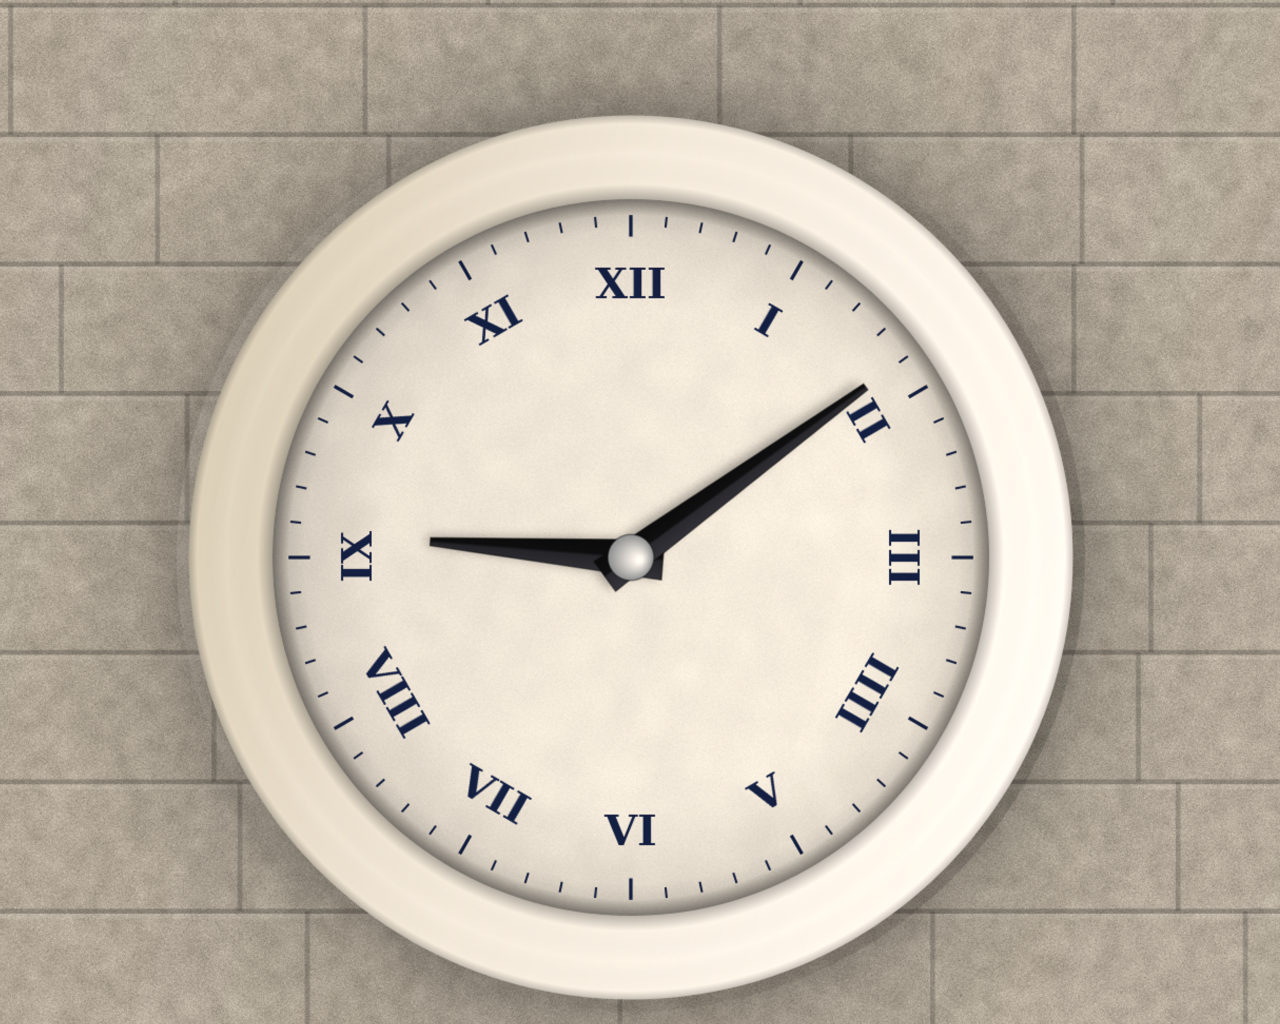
9:09
